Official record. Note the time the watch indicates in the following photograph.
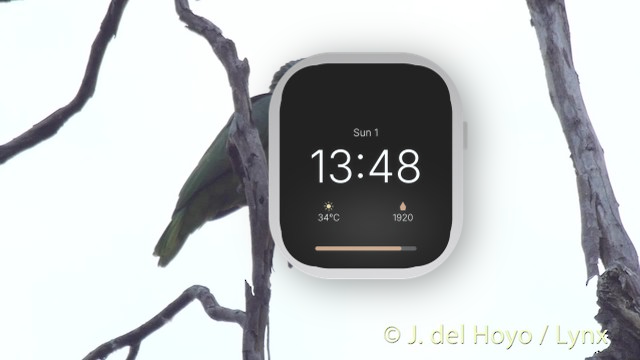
13:48
